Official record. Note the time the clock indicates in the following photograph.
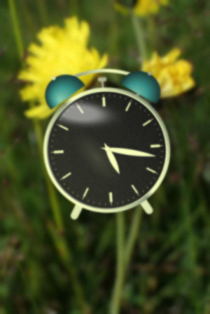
5:17
